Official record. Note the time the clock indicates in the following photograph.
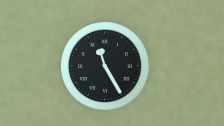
11:25
